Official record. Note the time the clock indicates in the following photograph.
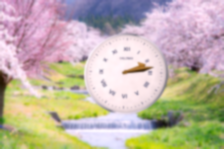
2:13
